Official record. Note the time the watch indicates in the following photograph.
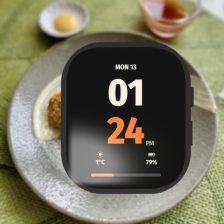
1:24
